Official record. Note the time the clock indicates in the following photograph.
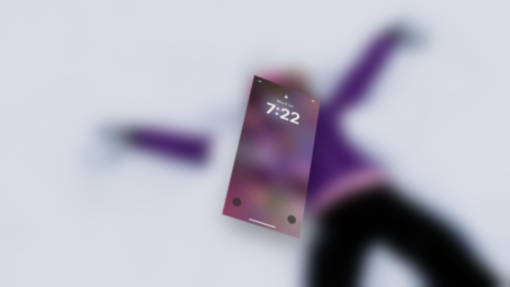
7:22
